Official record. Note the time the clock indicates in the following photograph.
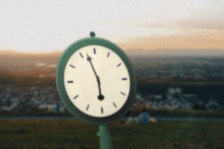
5:57
